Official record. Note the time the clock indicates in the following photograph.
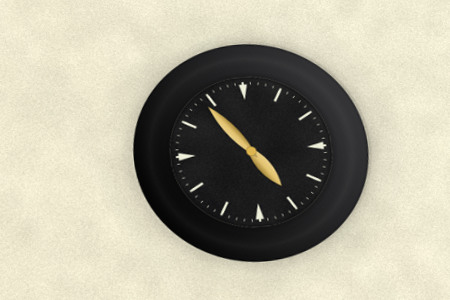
4:54
